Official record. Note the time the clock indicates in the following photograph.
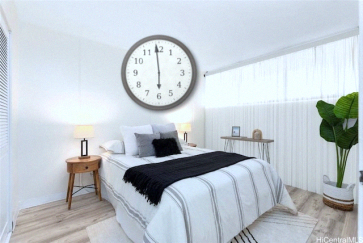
5:59
